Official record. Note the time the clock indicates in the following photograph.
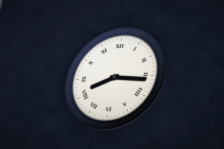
8:16
